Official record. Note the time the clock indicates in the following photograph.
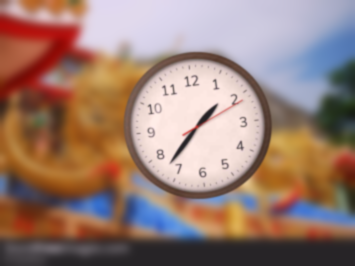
1:37:11
